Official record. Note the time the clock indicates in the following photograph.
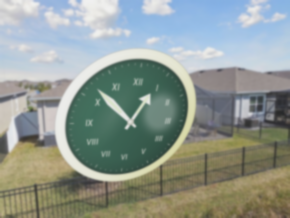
12:52
